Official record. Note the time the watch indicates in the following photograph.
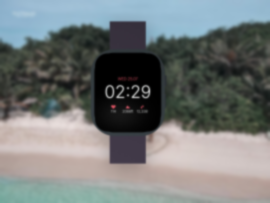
2:29
